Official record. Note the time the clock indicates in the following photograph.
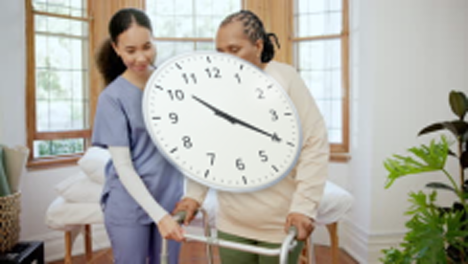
10:20
